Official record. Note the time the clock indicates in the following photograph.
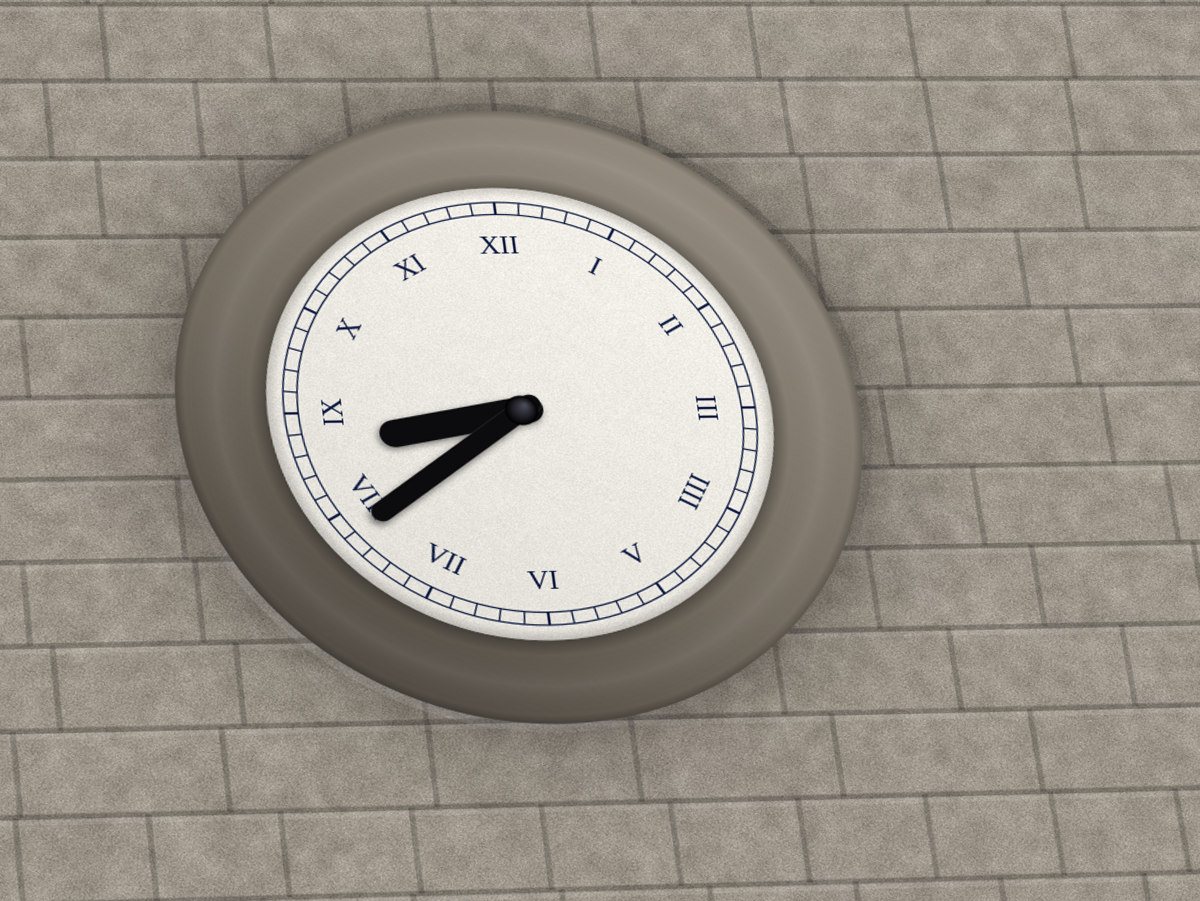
8:39
